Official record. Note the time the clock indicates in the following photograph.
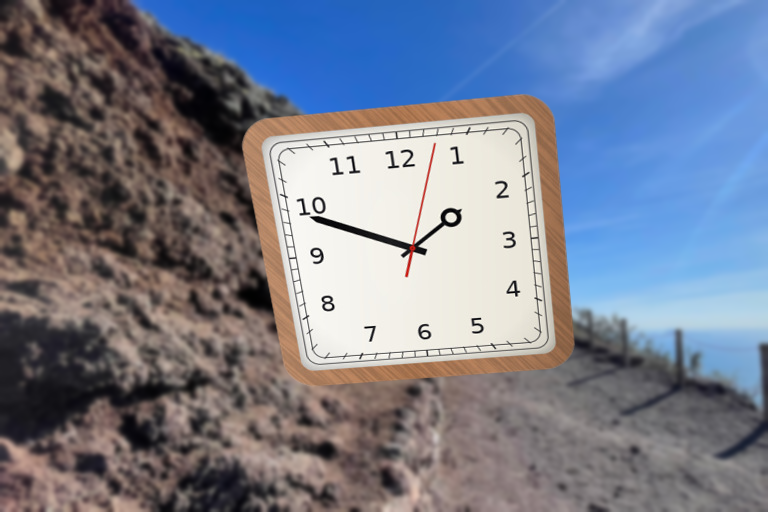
1:49:03
